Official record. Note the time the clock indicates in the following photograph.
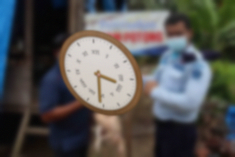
3:31
